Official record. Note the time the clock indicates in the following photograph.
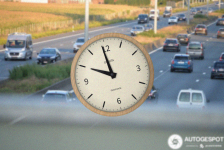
9:59
